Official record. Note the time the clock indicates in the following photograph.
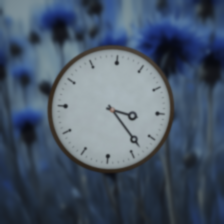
3:23
